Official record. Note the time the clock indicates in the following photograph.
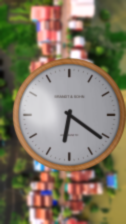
6:21
